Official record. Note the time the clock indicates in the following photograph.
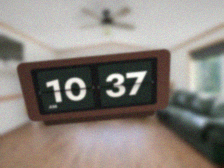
10:37
